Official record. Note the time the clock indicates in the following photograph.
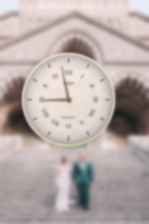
8:58
